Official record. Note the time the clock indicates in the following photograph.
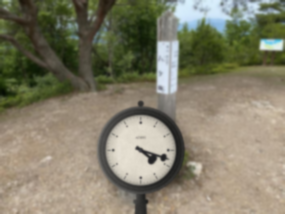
4:18
